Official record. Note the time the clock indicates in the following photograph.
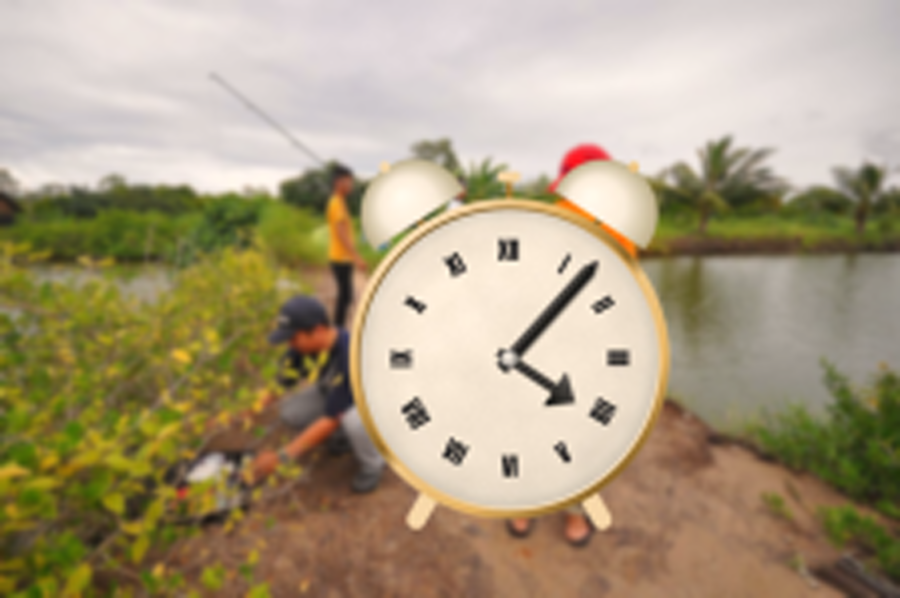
4:07
